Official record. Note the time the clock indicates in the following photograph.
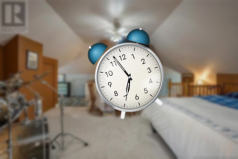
6:57
